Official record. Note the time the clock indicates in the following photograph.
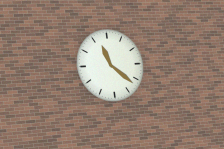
11:22
